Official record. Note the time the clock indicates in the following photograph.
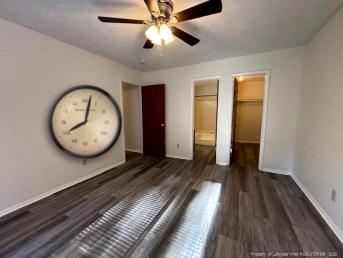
8:02
